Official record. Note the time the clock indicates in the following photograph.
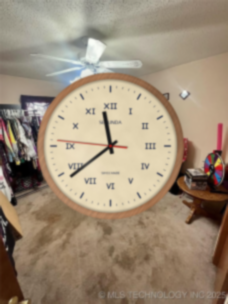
11:38:46
